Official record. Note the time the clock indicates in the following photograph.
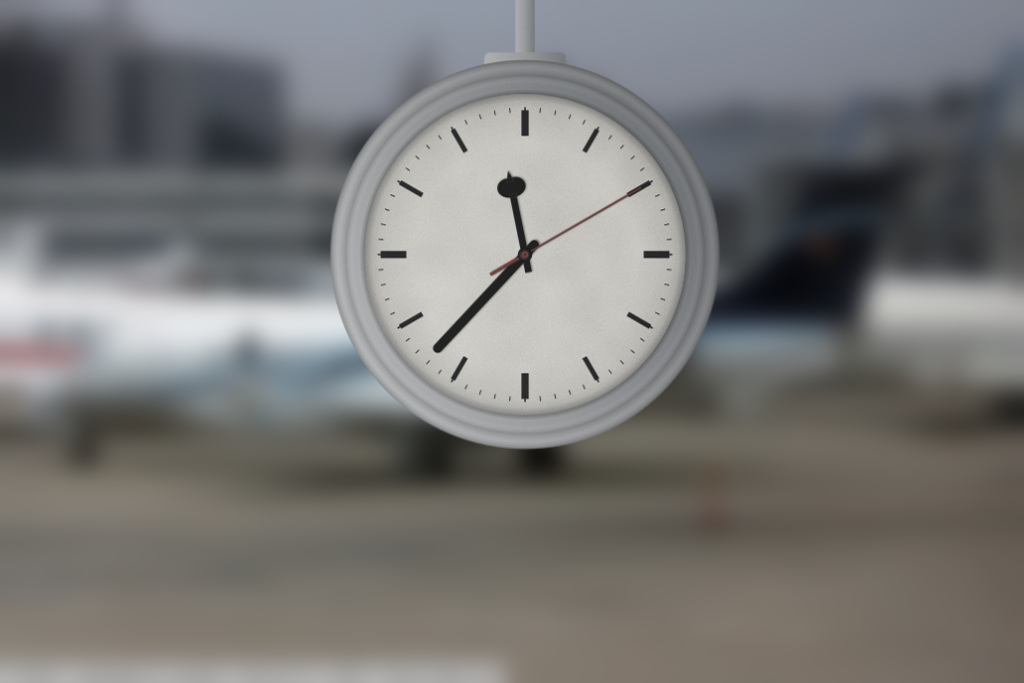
11:37:10
